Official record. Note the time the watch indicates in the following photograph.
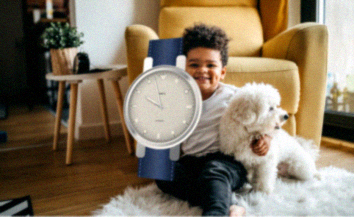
9:57
